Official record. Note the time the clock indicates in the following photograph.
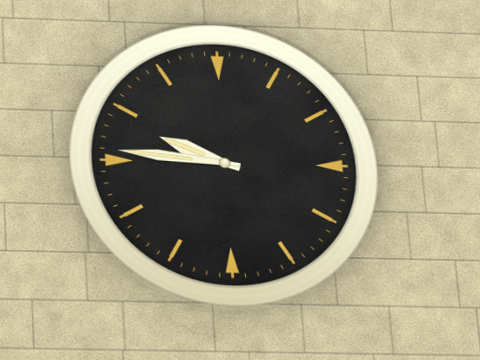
9:46
